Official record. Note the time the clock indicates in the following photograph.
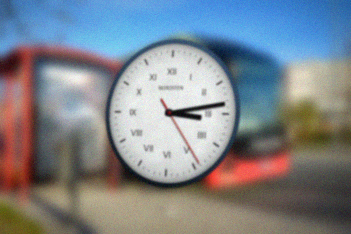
3:13:24
